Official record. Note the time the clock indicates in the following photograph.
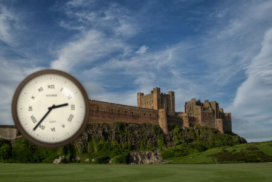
2:37
